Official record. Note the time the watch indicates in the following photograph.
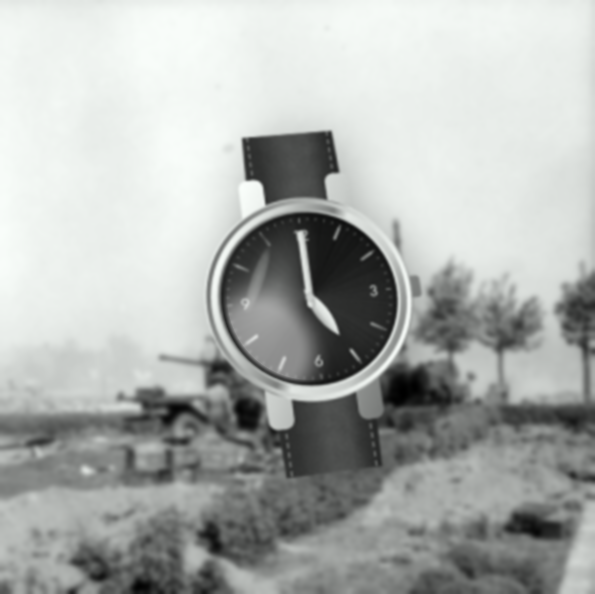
5:00
